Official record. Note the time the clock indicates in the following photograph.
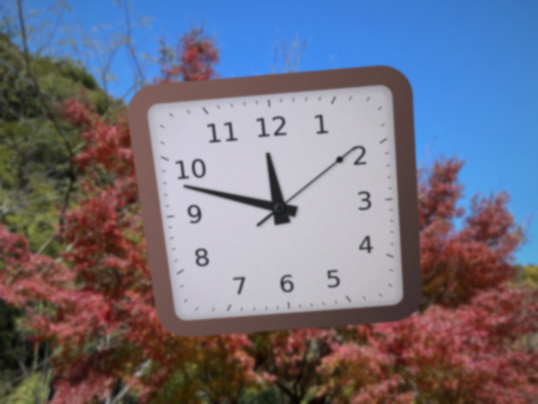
11:48:09
